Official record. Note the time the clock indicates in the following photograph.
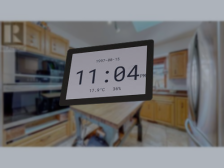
11:04
